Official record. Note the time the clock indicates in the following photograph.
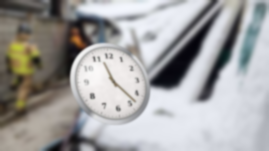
11:23
